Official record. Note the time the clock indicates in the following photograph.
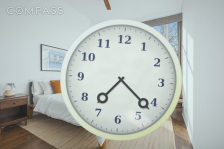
7:22
